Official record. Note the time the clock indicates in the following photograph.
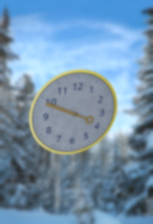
3:49
